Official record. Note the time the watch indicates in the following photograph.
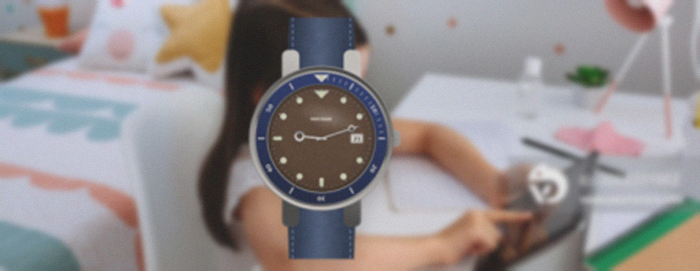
9:12
